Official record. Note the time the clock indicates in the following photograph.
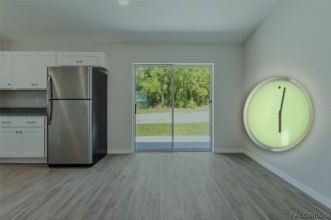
6:02
